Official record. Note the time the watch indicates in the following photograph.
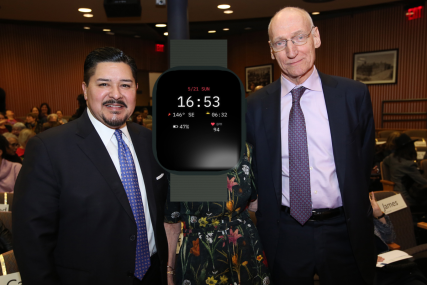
16:53
